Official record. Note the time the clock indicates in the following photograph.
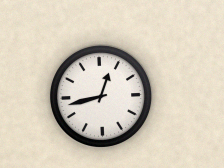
12:43
